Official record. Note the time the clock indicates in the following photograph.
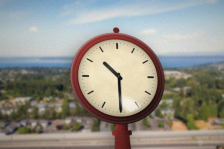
10:30
